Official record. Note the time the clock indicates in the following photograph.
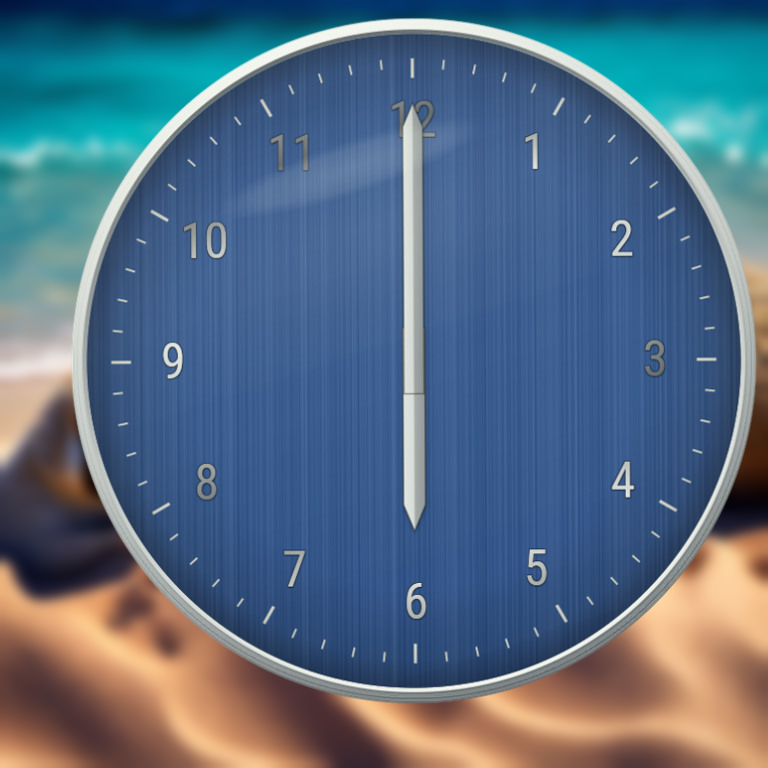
6:00
